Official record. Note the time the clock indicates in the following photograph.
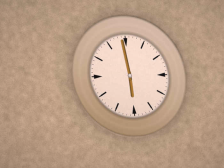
5:59
